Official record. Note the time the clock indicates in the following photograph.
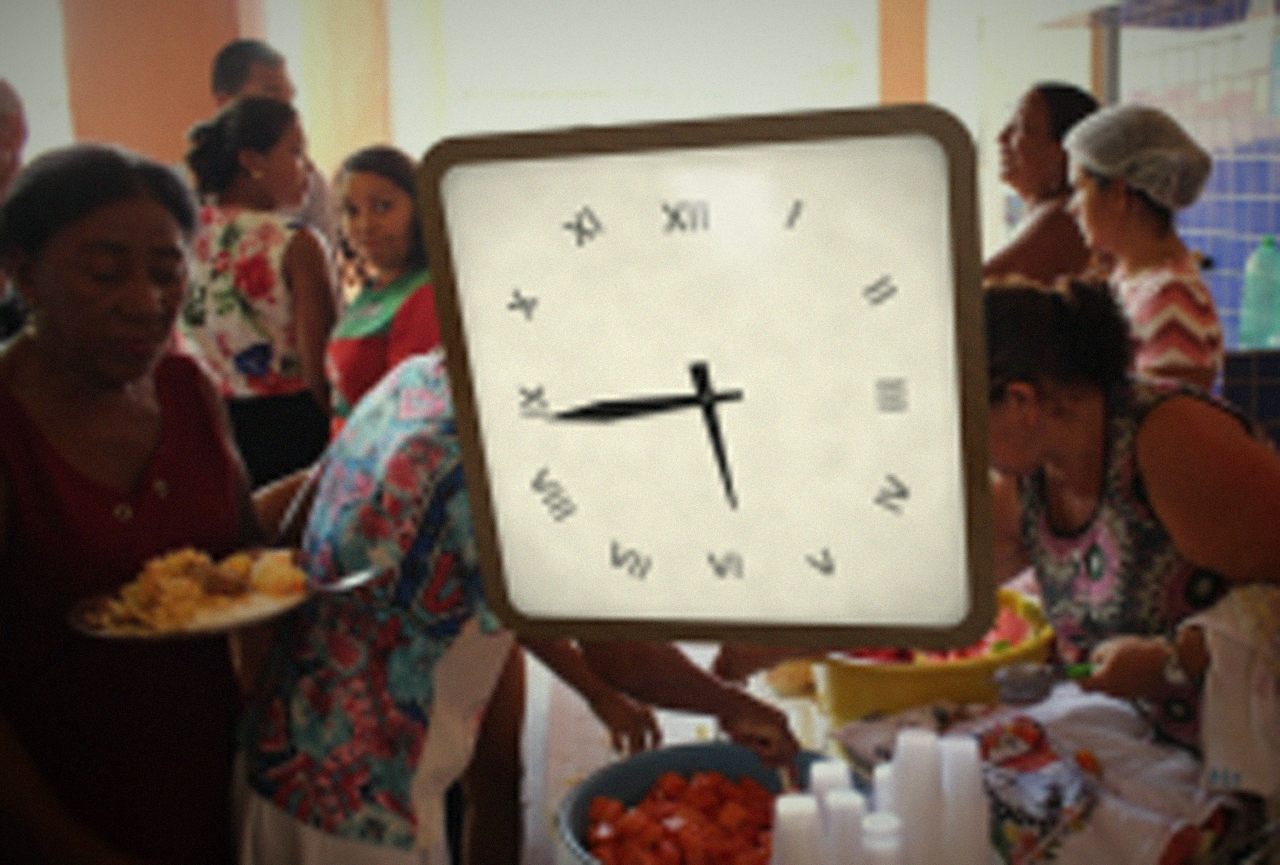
5:44
